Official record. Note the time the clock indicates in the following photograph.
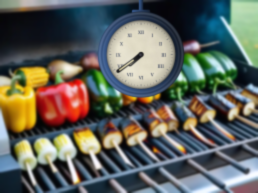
7:39
